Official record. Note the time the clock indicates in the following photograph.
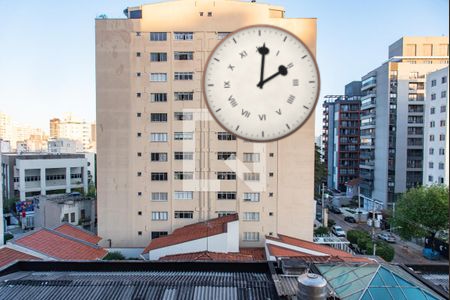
2:01
